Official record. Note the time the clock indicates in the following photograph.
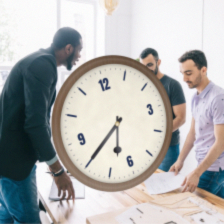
6:40
